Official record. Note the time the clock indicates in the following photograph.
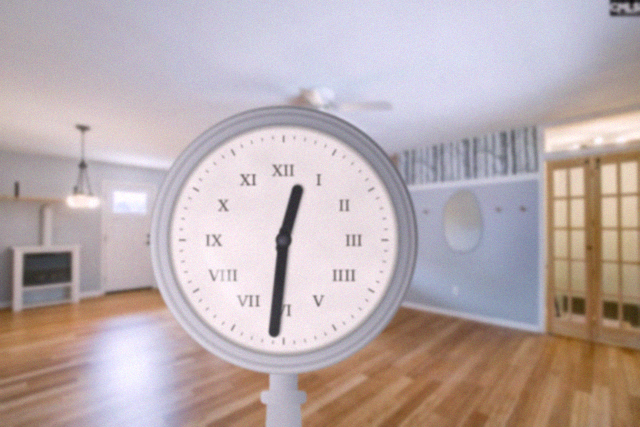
12:31
